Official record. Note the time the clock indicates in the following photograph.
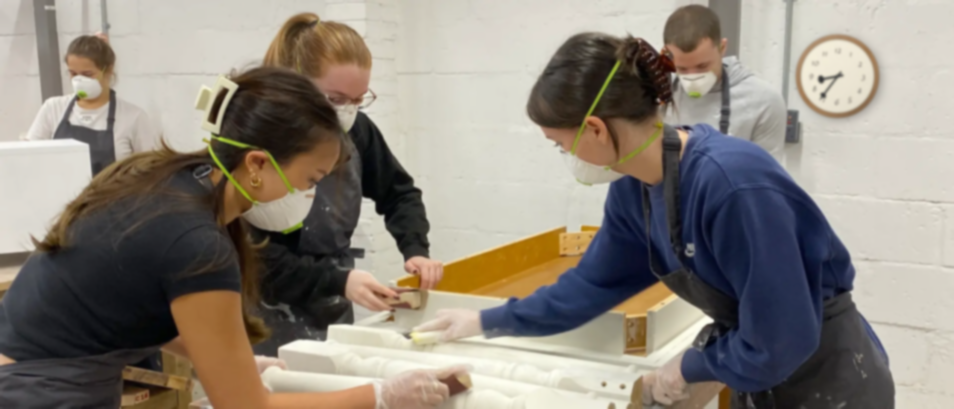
8:36
